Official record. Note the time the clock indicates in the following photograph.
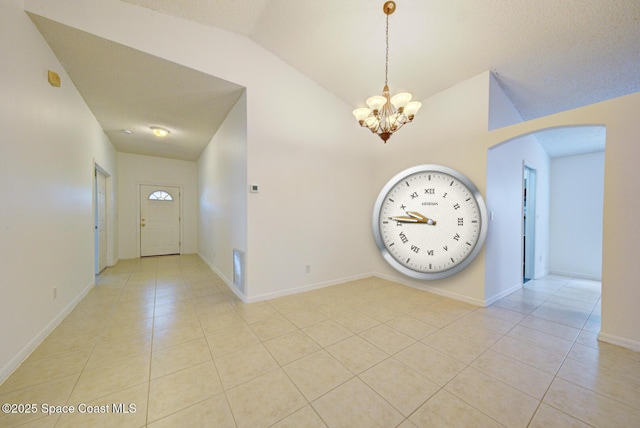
9:46
